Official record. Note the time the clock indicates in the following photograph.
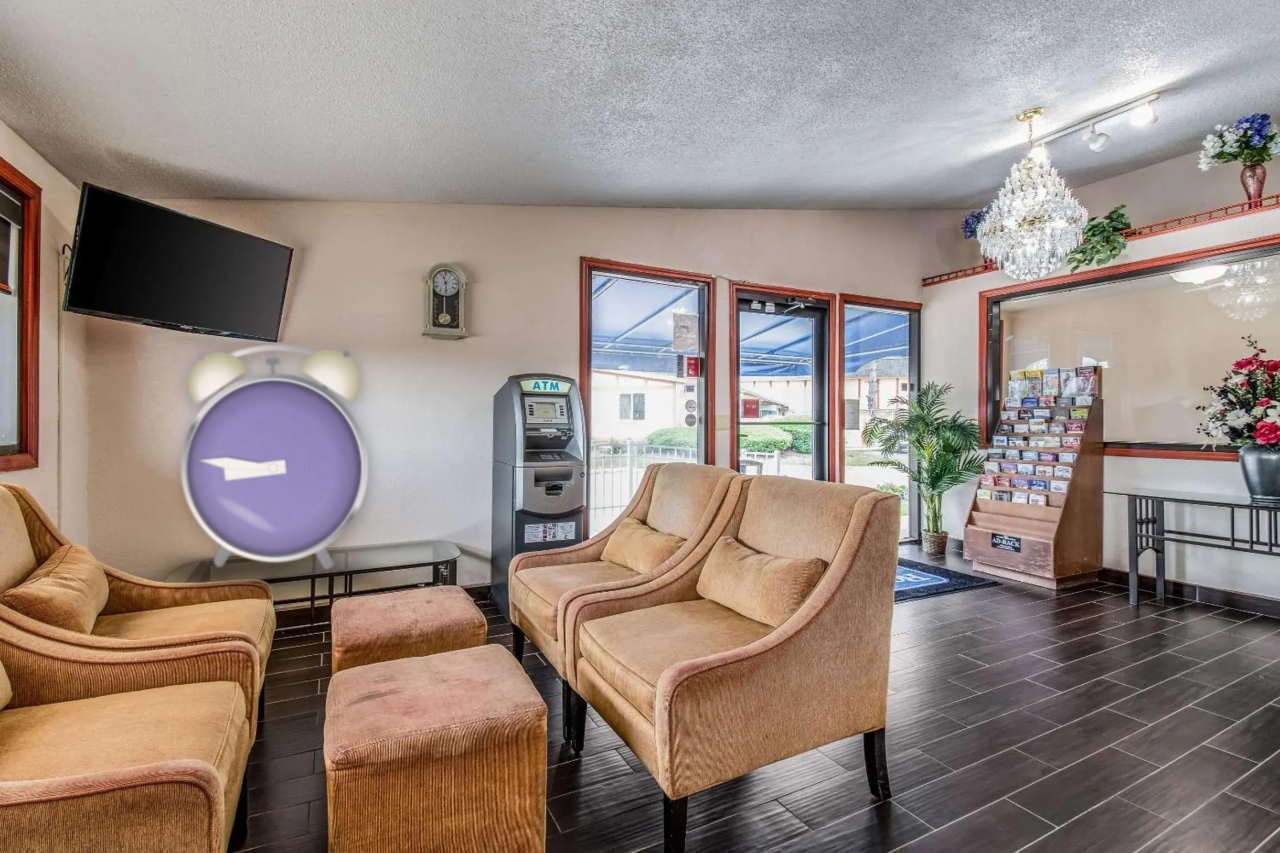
8:46
